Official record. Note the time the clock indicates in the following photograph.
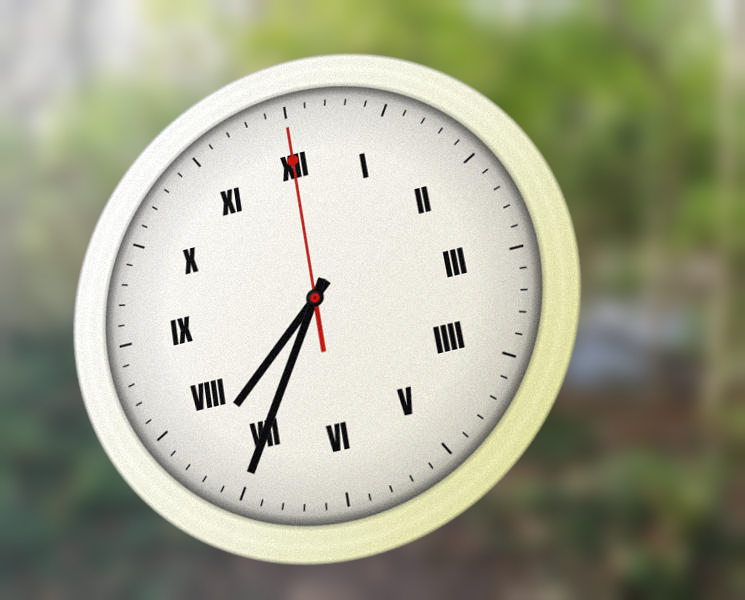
7:35:00
